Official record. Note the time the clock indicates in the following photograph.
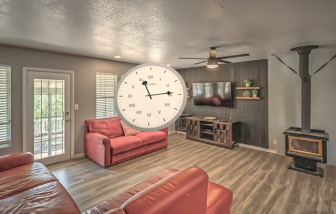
11:14
